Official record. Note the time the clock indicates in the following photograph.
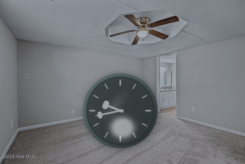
9:43
